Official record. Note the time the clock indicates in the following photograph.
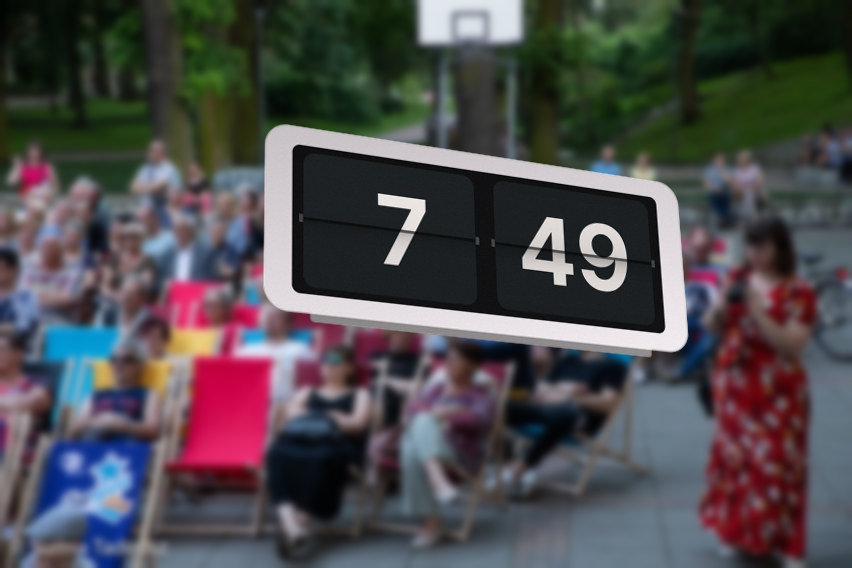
7:49
